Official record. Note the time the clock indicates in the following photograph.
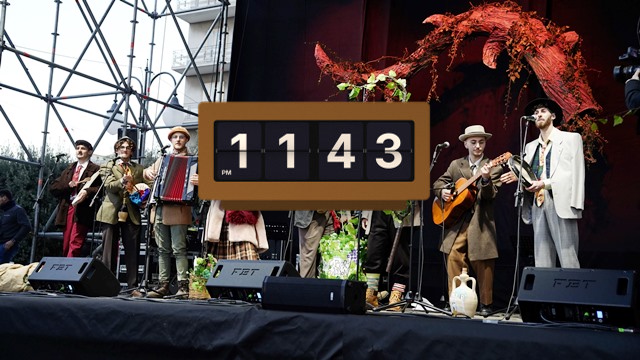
11:43
